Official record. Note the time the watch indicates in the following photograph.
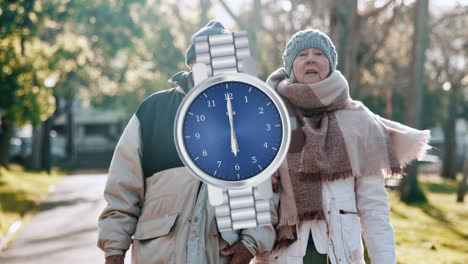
6:00
